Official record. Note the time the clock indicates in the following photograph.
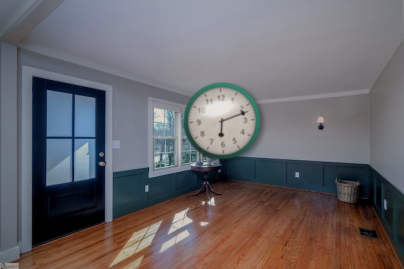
6:12
